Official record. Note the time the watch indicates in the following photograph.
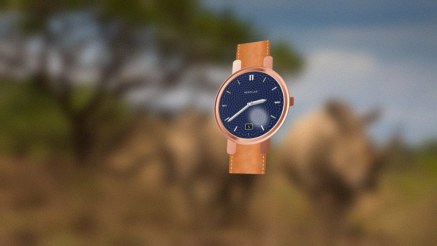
2:39
